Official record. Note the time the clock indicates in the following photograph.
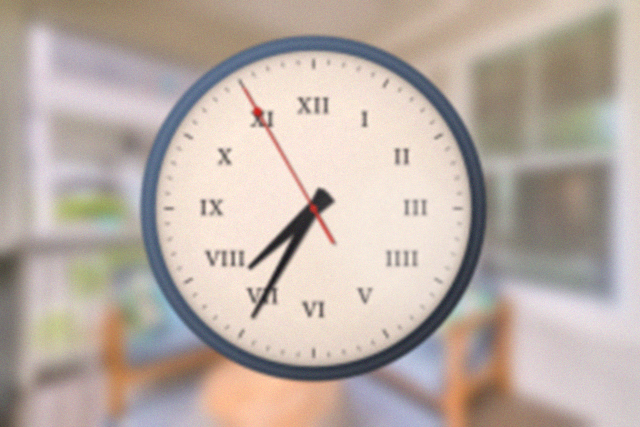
7:34:55
